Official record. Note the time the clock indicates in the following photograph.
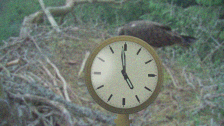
4:59
